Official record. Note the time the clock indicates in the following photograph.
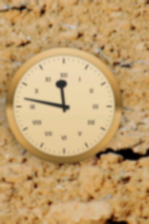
11:47
